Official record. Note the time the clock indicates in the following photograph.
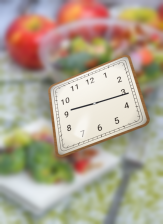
9:16
